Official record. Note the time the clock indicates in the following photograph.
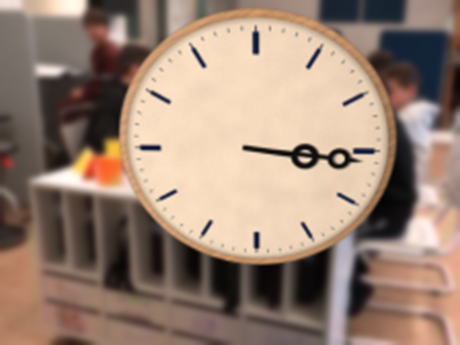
3:16
